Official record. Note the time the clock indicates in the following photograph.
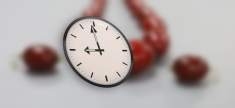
8:59
